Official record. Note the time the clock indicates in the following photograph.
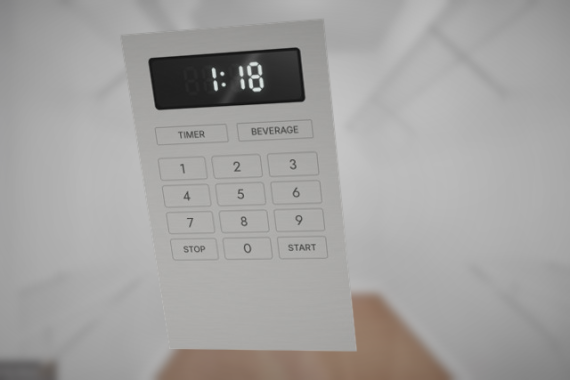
1:18
